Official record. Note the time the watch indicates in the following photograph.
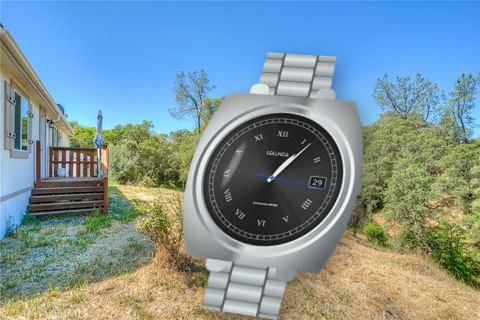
1:06:16
